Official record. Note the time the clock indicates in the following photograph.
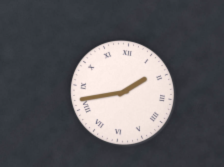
1:42
